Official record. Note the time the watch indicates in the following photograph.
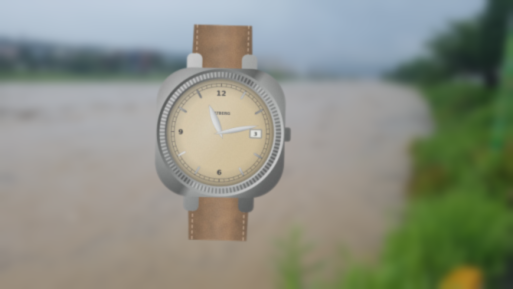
11:13
